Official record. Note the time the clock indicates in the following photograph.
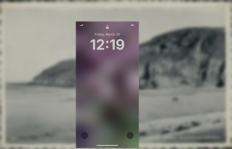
12:19
